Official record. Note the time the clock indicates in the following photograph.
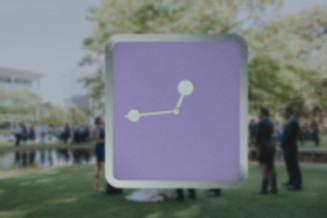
12:44
